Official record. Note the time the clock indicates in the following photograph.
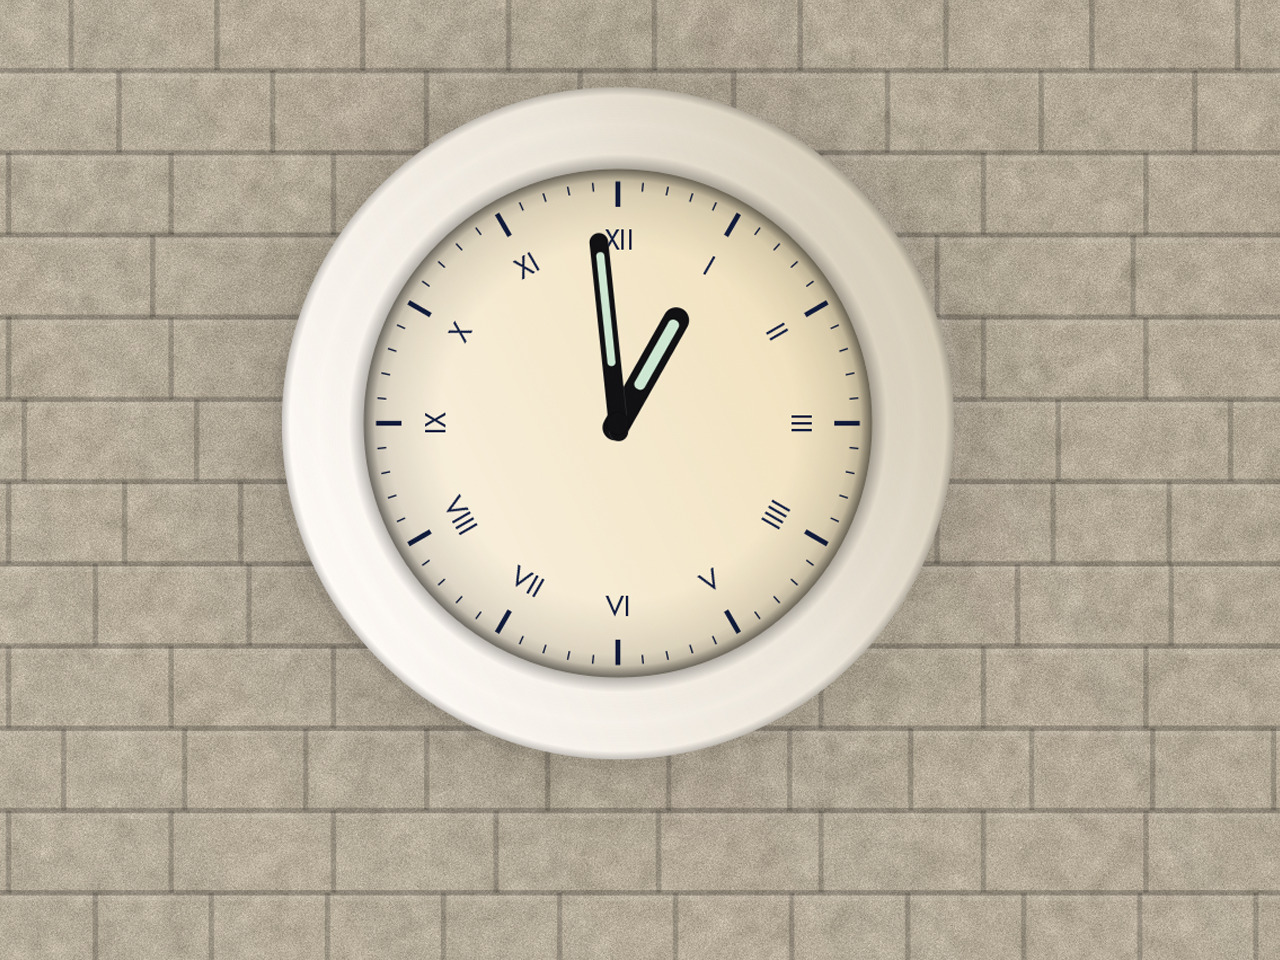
12:59
